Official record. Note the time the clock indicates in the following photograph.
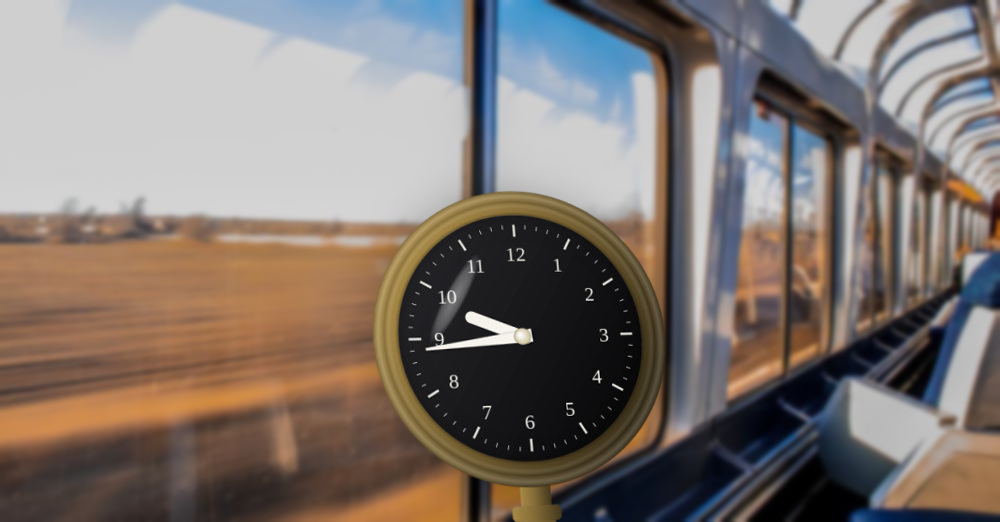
9:44
